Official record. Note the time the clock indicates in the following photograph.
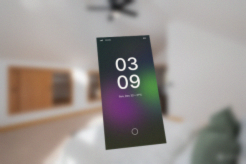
3:09
